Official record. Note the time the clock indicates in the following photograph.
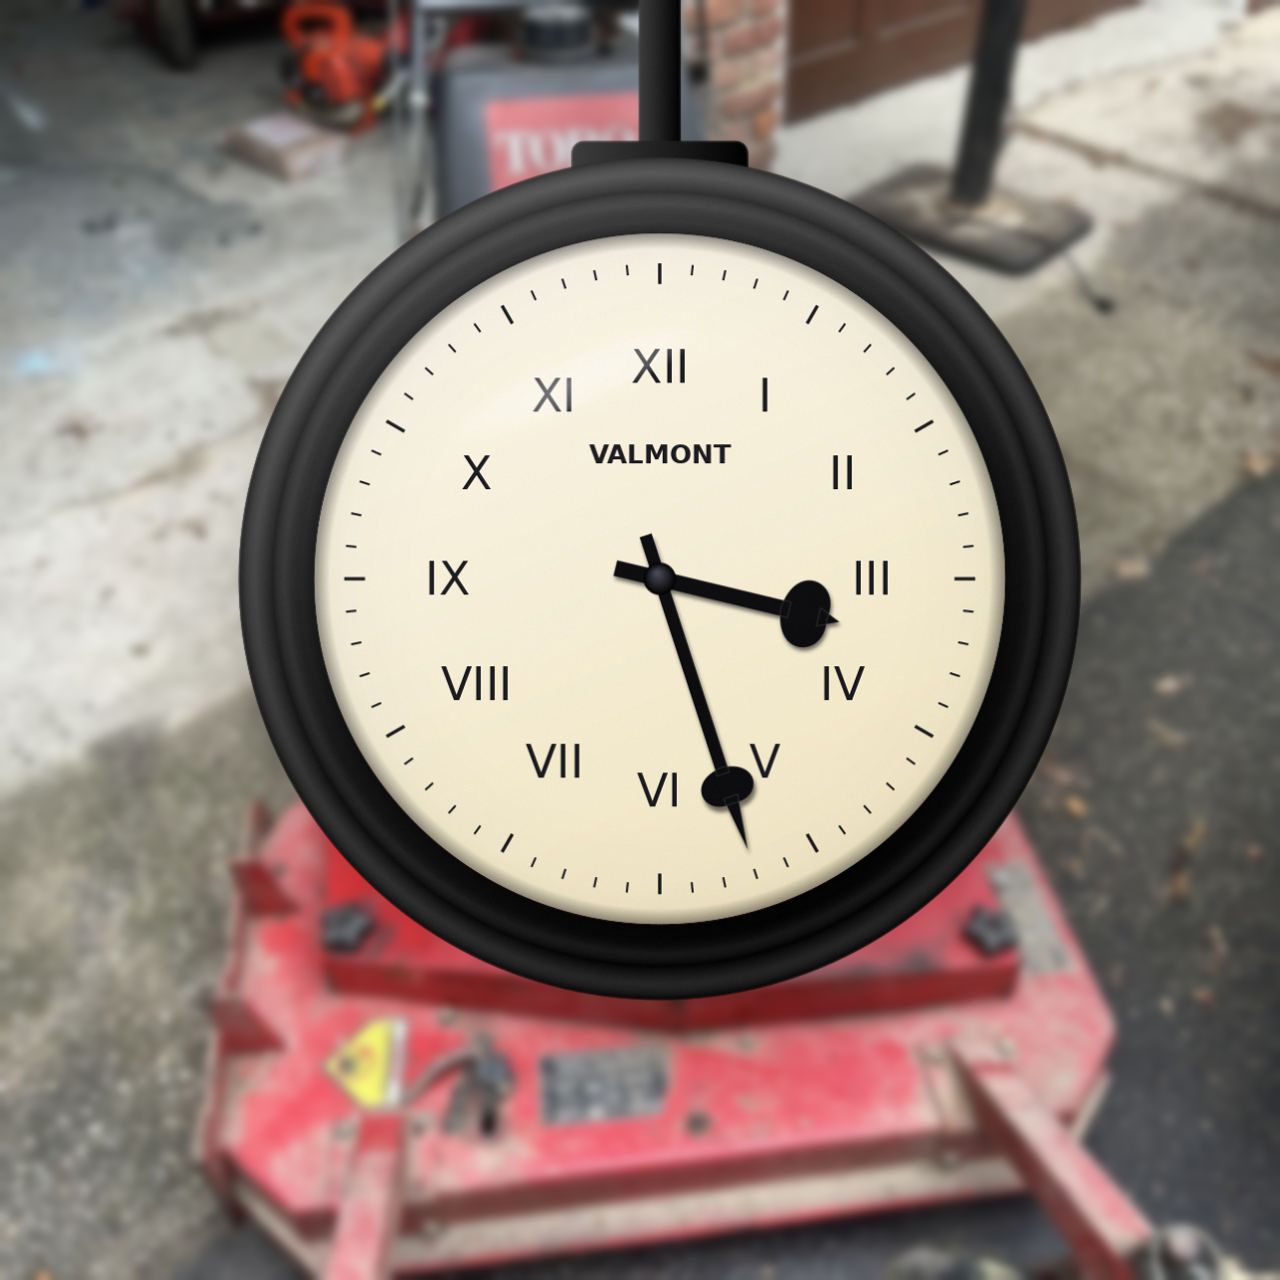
3:27
